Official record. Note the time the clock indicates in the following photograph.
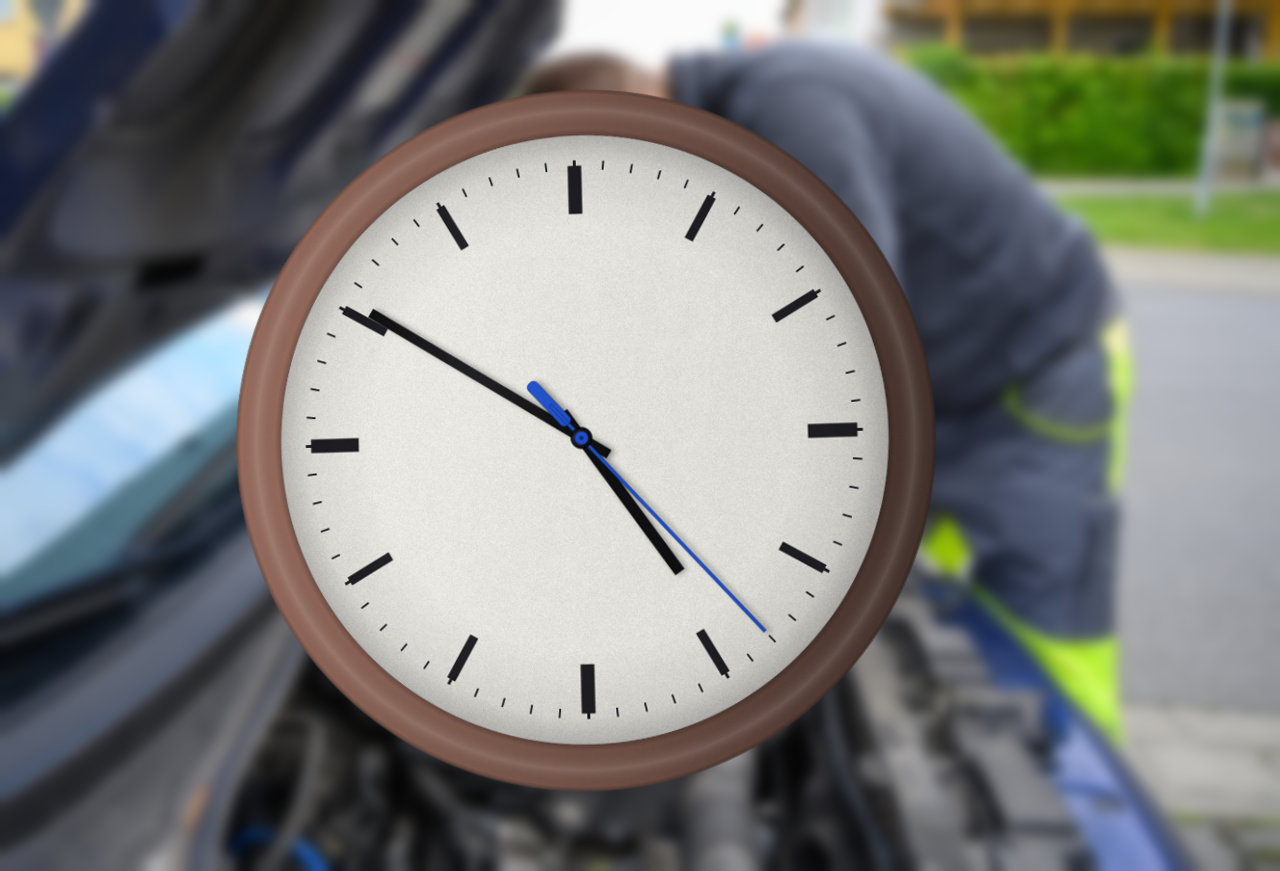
4:50:23
